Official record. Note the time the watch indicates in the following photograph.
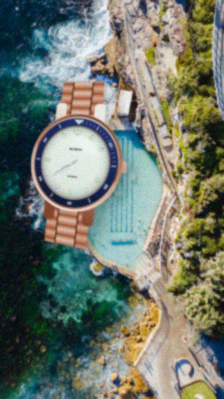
7:39
